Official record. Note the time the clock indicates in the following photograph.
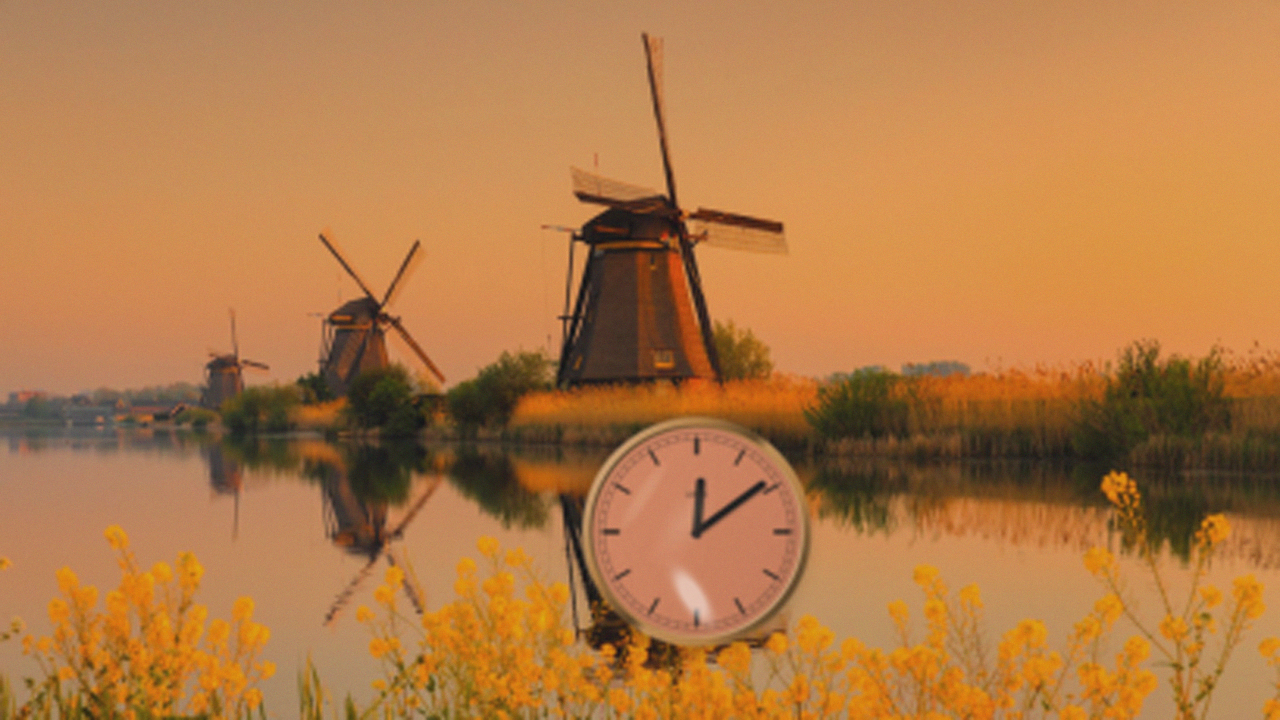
12:09
